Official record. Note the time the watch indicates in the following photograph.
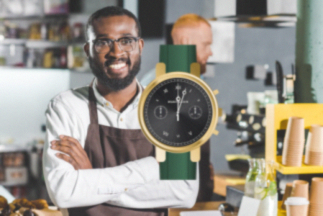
12:03
